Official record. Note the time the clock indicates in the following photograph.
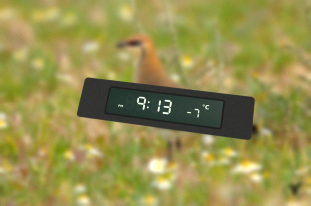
9:13
